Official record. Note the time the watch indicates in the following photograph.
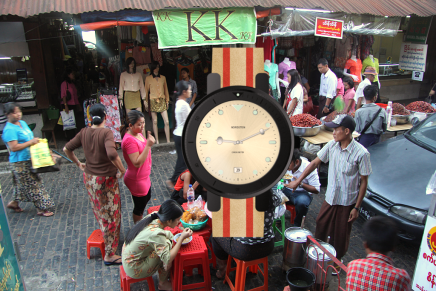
9:11
